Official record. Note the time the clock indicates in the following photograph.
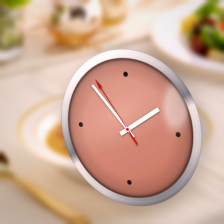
1:52:54
